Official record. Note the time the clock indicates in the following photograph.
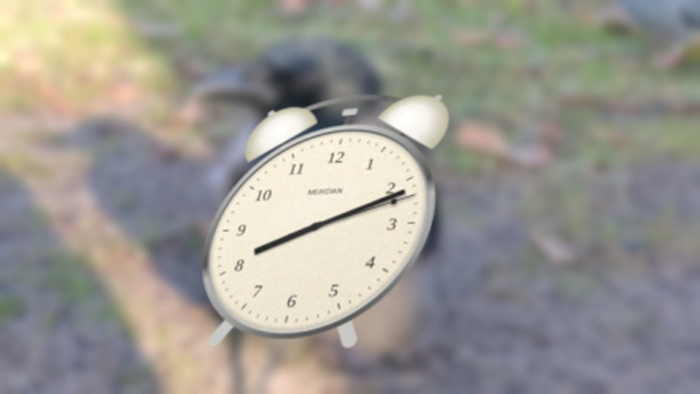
8:11:12
